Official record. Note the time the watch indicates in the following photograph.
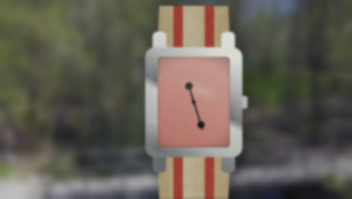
11:27
